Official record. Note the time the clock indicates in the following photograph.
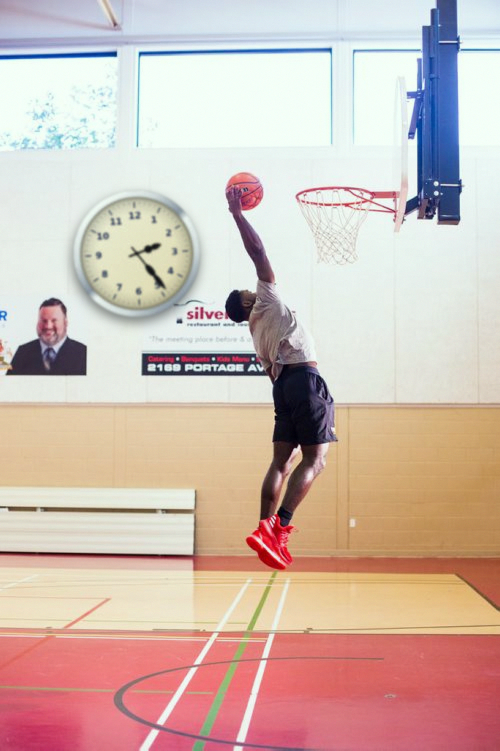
2:24
